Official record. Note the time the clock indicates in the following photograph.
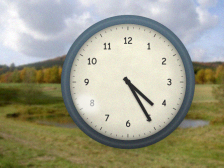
4:25
